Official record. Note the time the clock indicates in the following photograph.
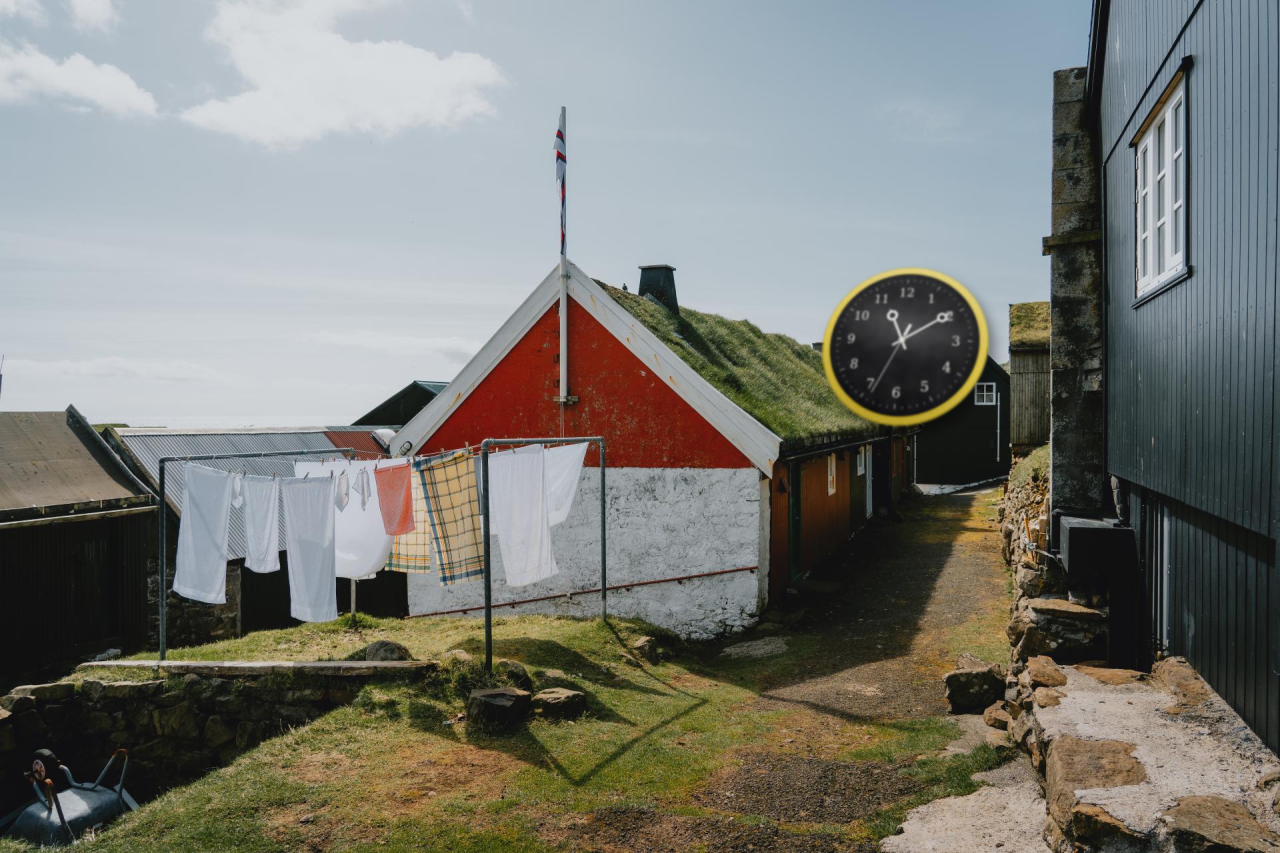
11:09:34
